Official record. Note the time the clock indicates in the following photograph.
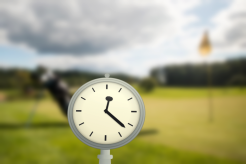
12:22
